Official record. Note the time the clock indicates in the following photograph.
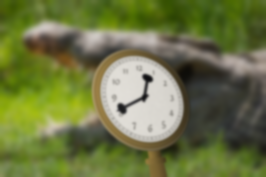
12:41
